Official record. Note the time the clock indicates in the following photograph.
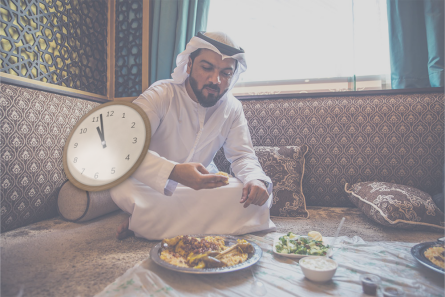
10:57
